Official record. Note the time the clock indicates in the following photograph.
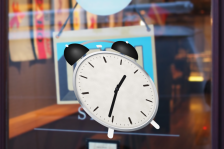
1:36
